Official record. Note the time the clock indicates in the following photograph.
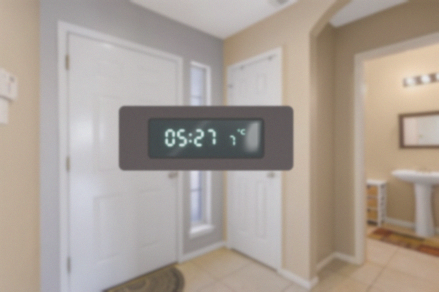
5:27
